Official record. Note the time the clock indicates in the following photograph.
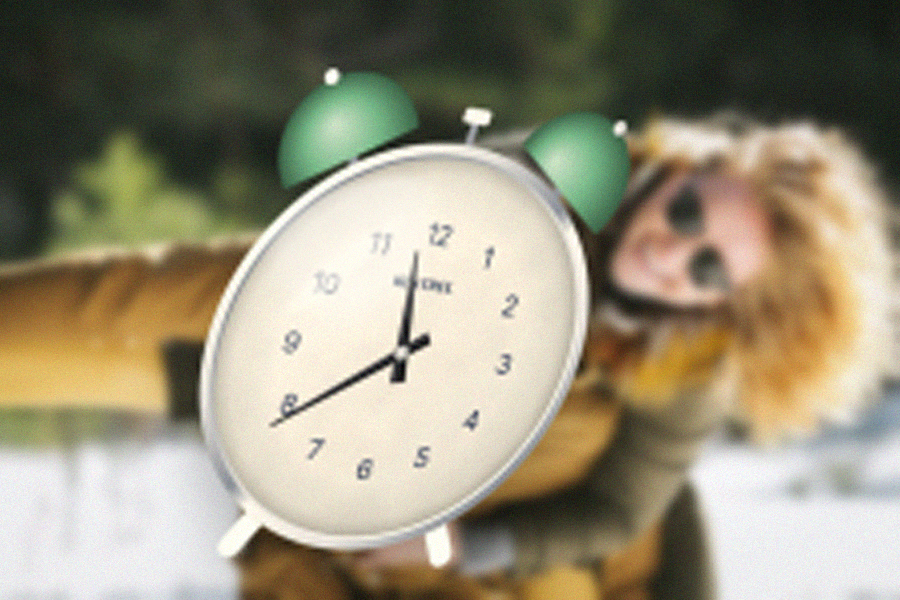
11:39
